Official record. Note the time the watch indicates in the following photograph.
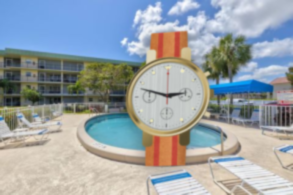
2:48
